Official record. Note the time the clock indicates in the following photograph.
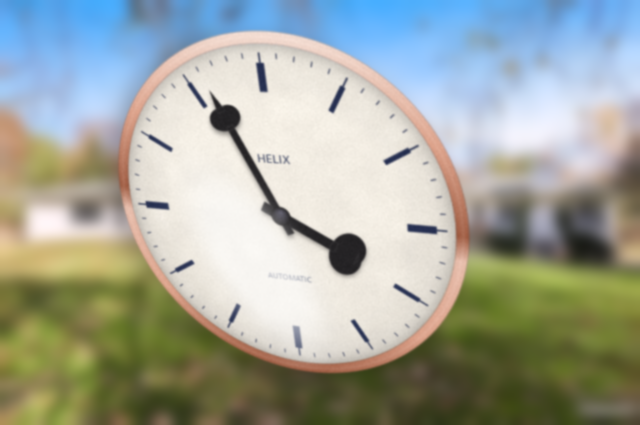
3:56
